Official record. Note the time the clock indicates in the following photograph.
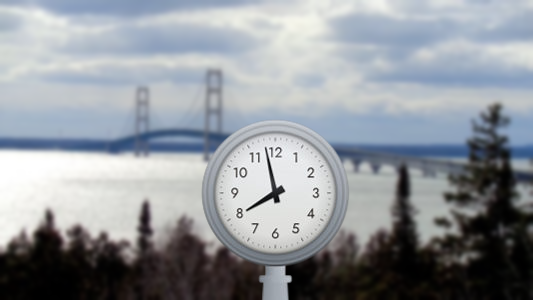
7:58
